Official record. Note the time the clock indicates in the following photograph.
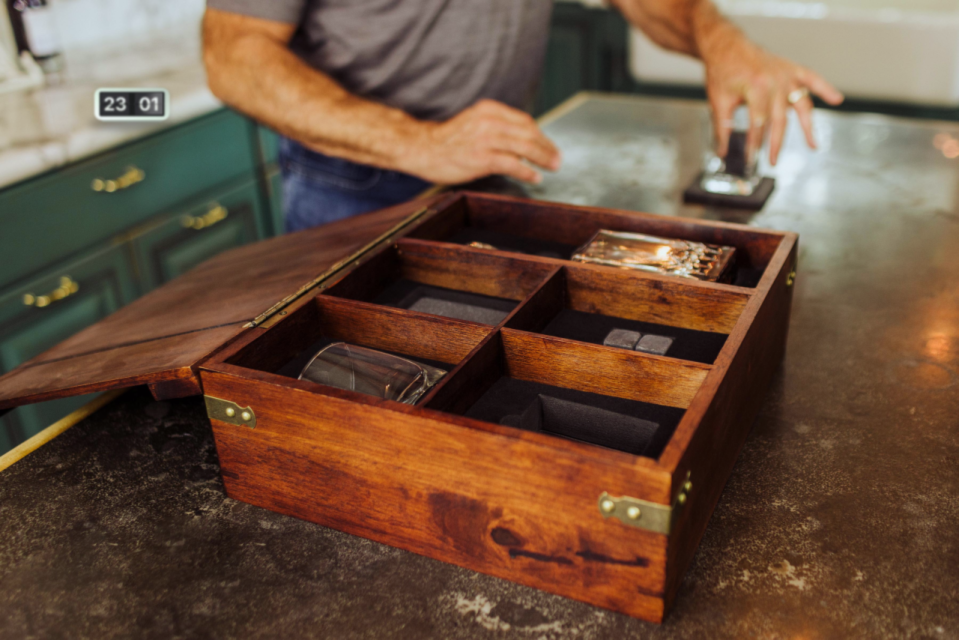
23:01
